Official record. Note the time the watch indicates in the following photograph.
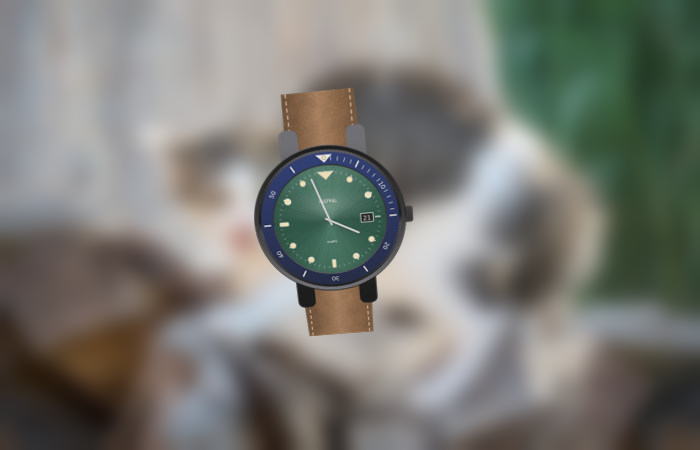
3:57
